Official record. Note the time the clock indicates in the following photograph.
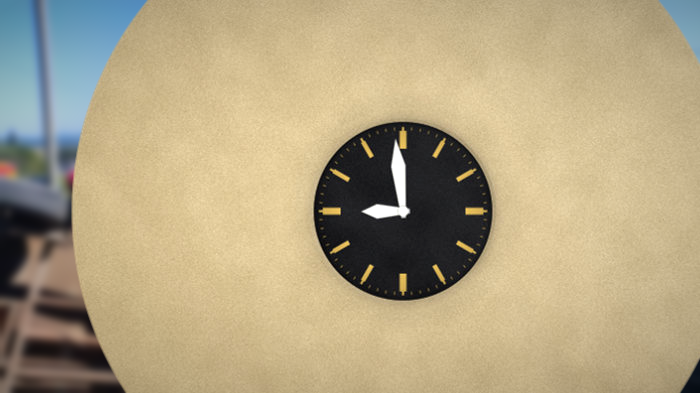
8:59
